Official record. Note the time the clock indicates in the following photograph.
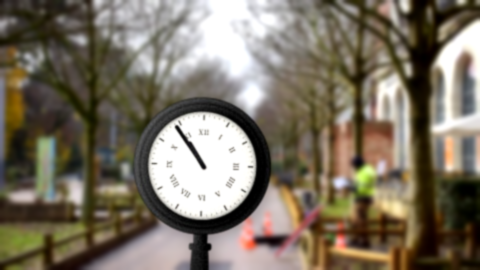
10:54
